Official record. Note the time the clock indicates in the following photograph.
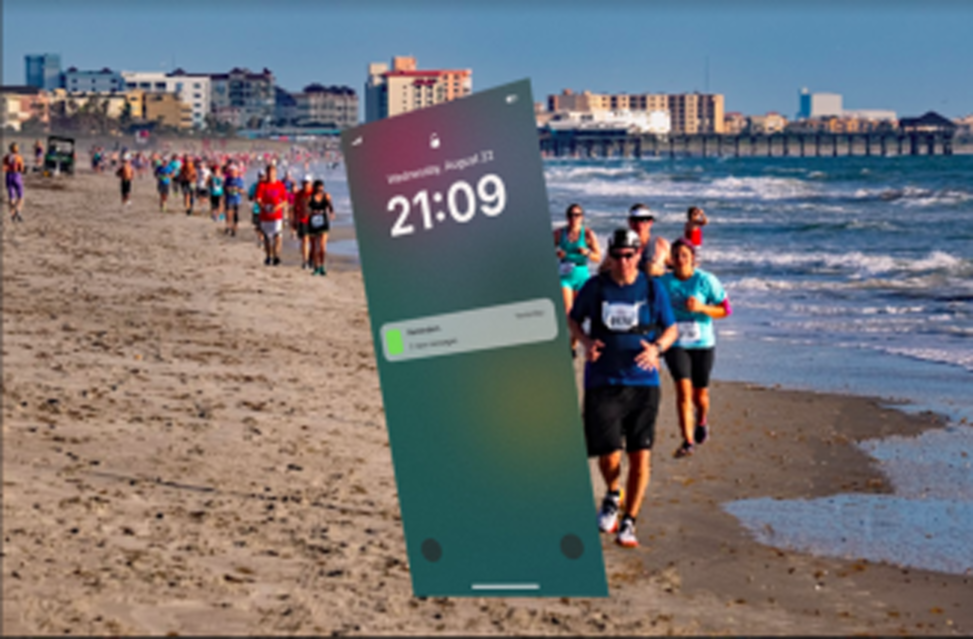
21:09
